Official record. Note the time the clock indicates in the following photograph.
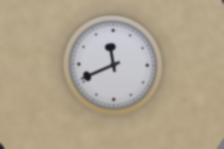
11:41
